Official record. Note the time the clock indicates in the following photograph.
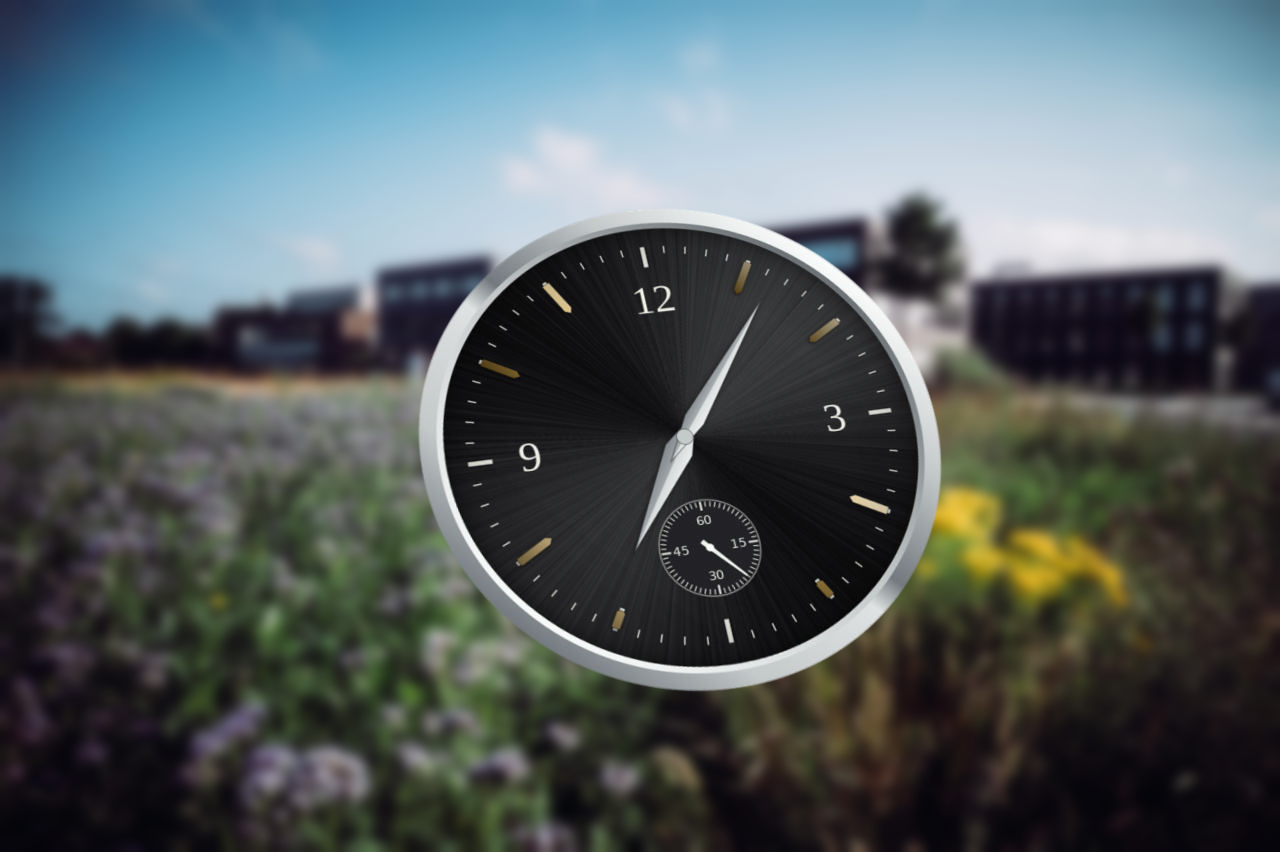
7:06:23
